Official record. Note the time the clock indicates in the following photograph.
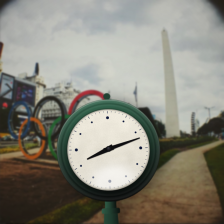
8:12
